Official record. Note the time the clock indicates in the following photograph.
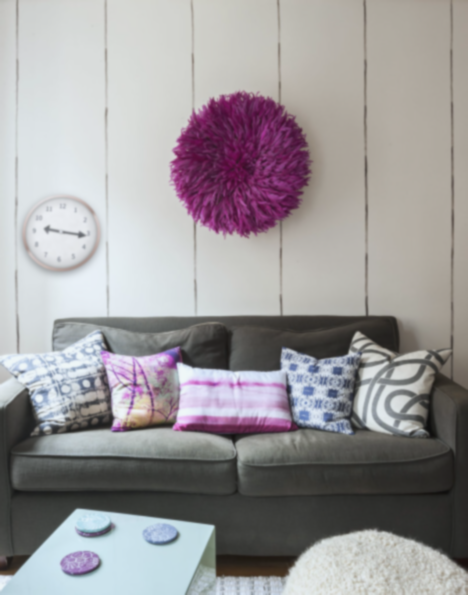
9:16
